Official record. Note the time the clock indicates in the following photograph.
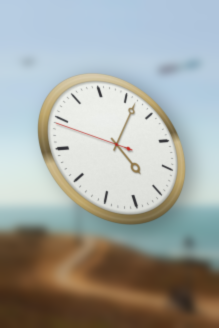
5:06:49
